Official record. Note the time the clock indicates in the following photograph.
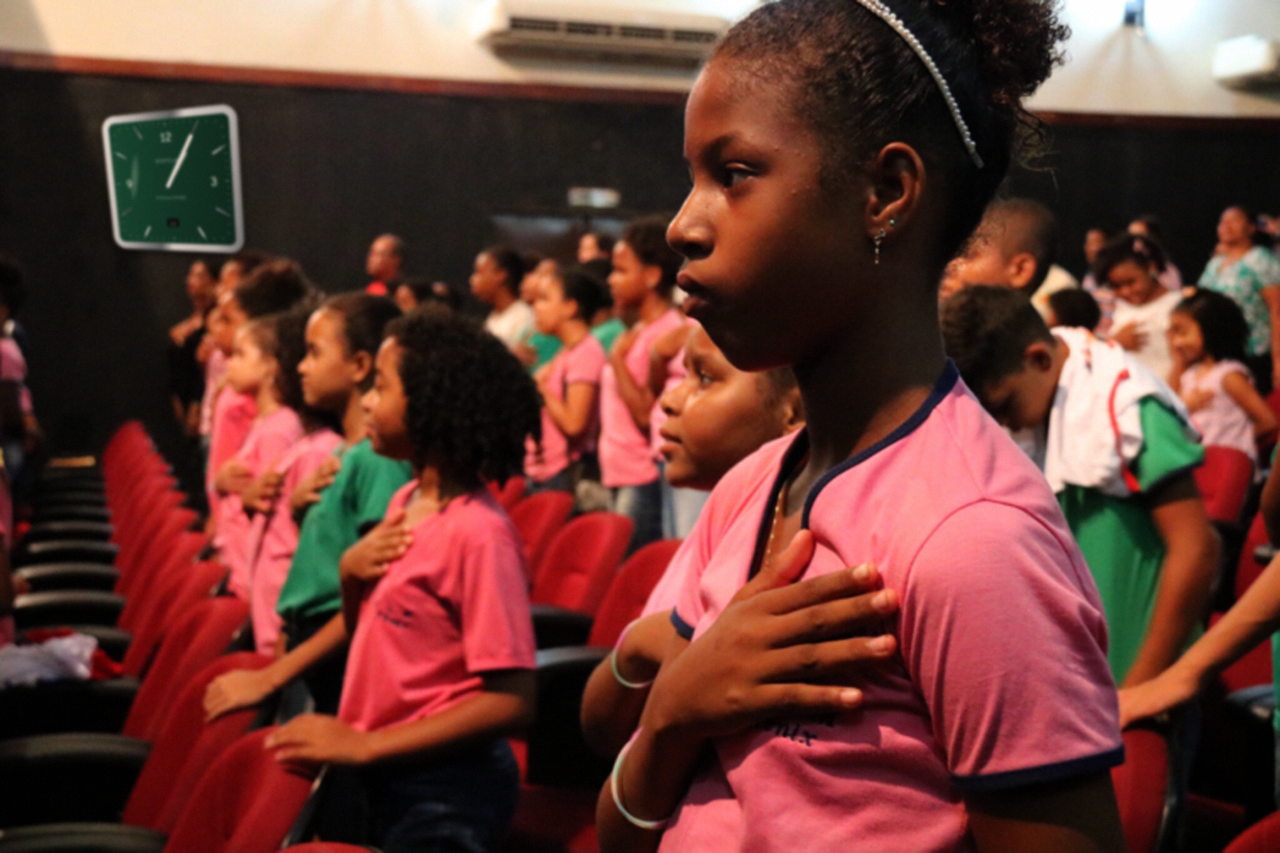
1:05
